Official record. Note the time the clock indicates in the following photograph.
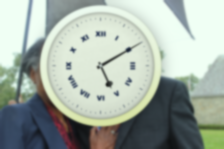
5:10
